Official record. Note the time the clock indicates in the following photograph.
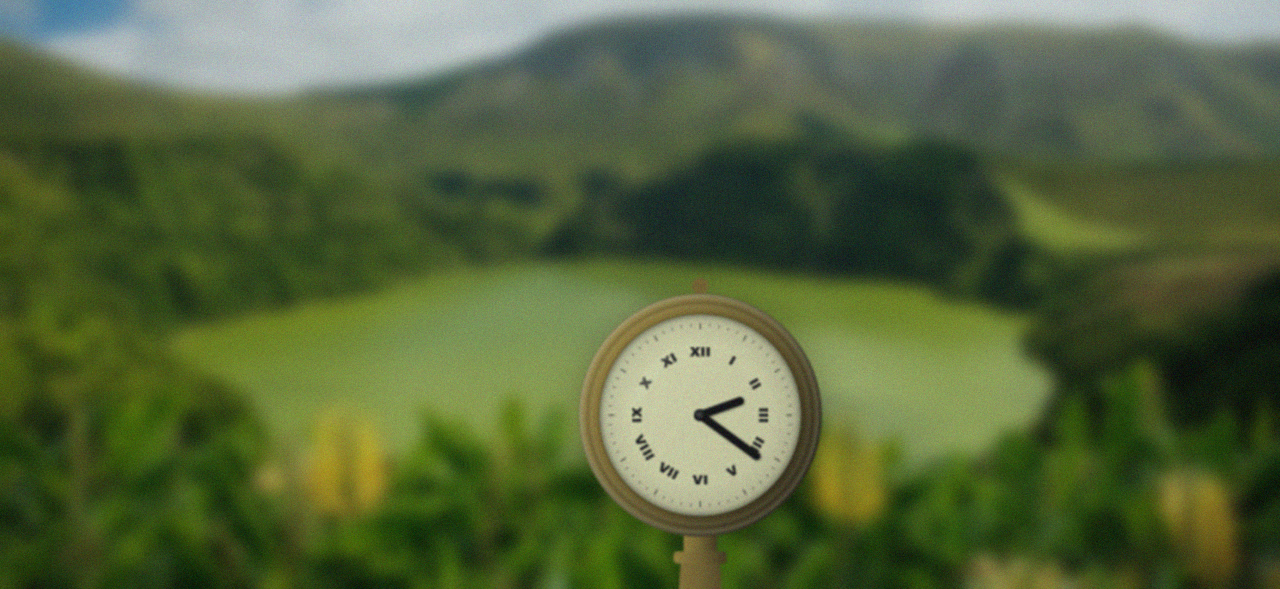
2:21
